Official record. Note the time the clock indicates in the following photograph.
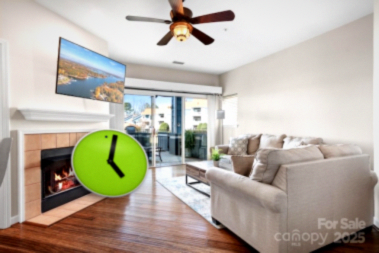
5:03
